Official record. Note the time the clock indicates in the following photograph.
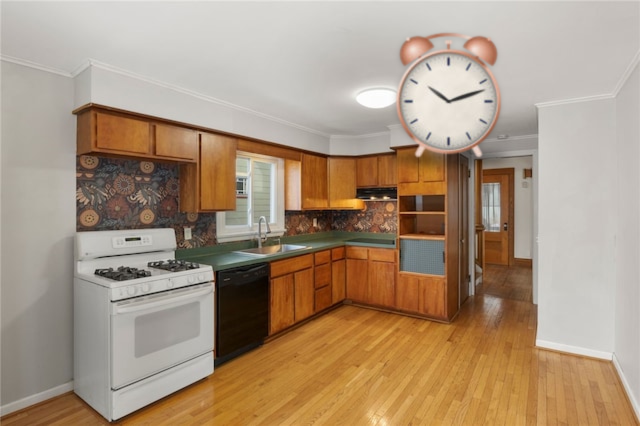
10:12
